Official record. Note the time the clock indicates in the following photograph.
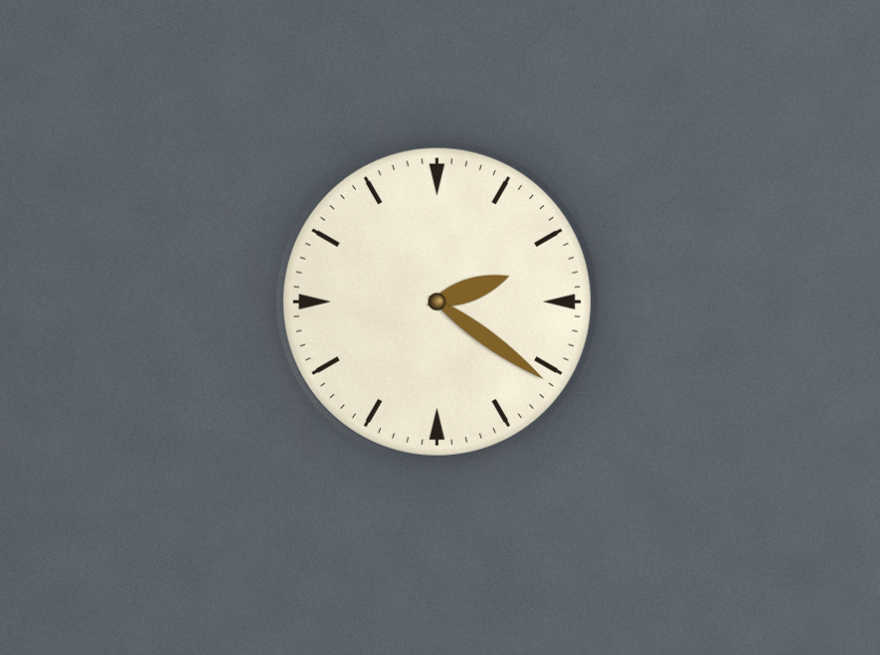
2:21
